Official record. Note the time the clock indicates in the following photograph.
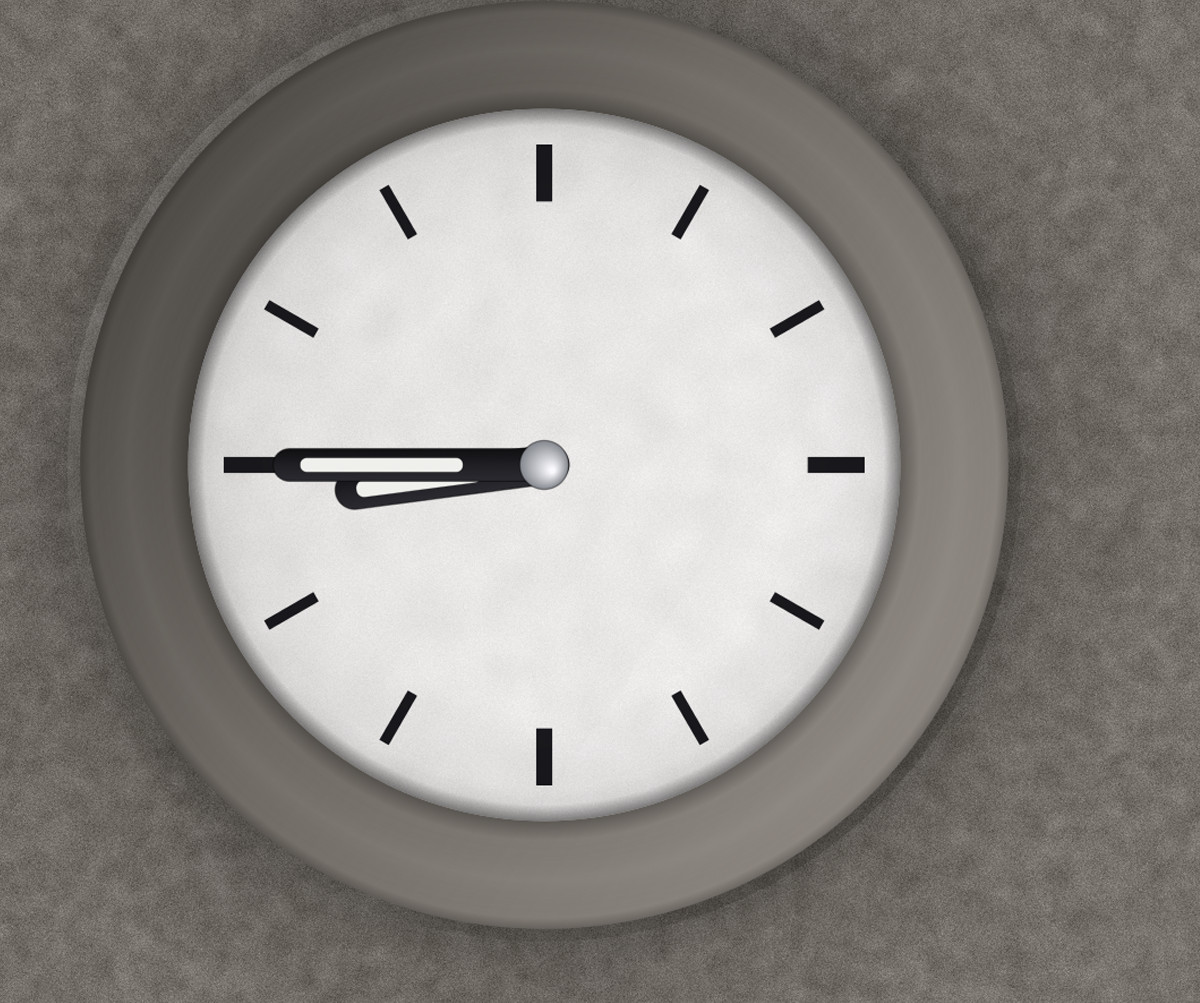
8:45
